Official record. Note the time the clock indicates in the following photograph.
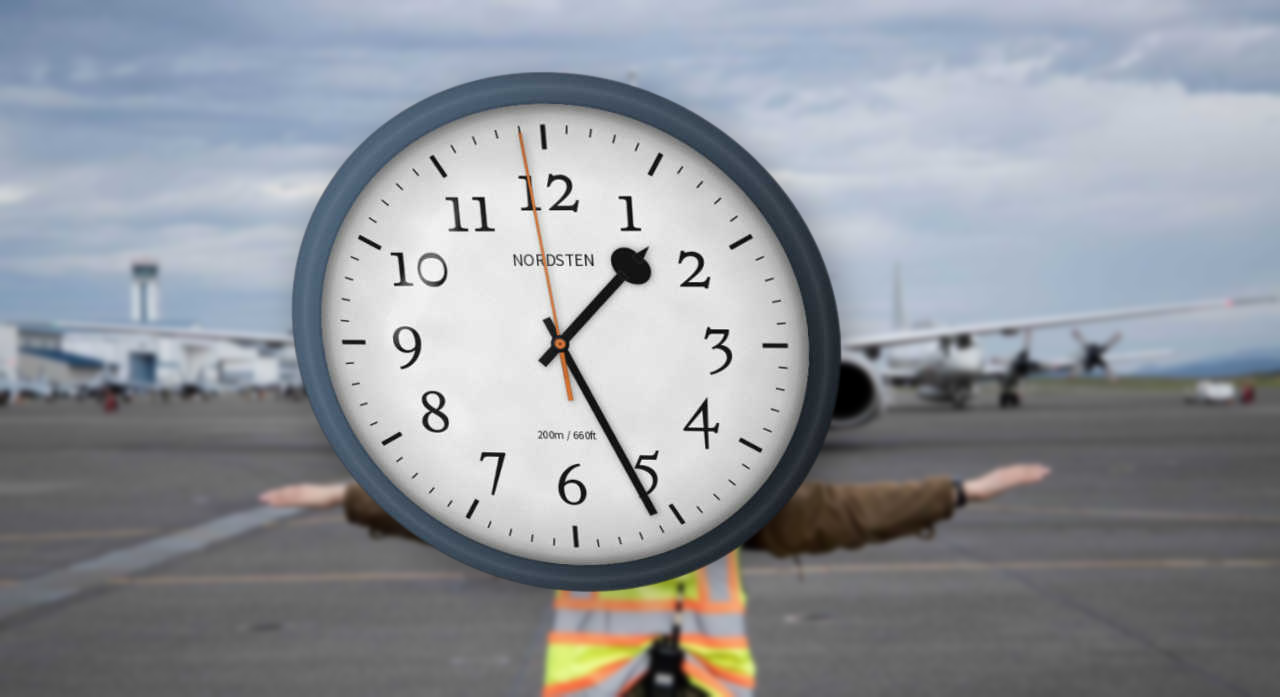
1:25:59
